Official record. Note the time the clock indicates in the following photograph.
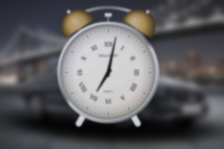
7:02
